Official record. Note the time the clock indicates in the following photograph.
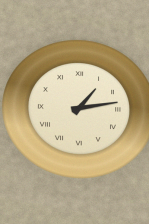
1:13
